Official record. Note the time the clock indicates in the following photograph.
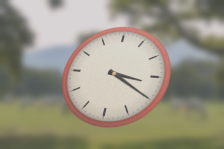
3:20
